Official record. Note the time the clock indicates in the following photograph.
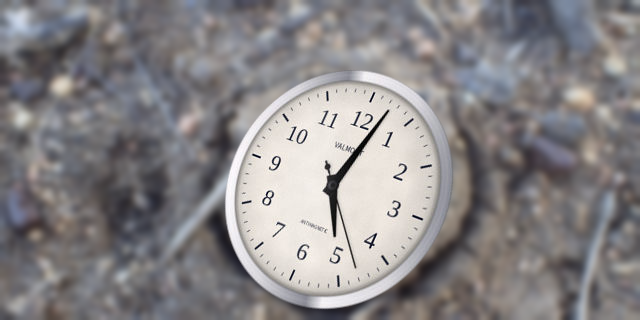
5:02:23
